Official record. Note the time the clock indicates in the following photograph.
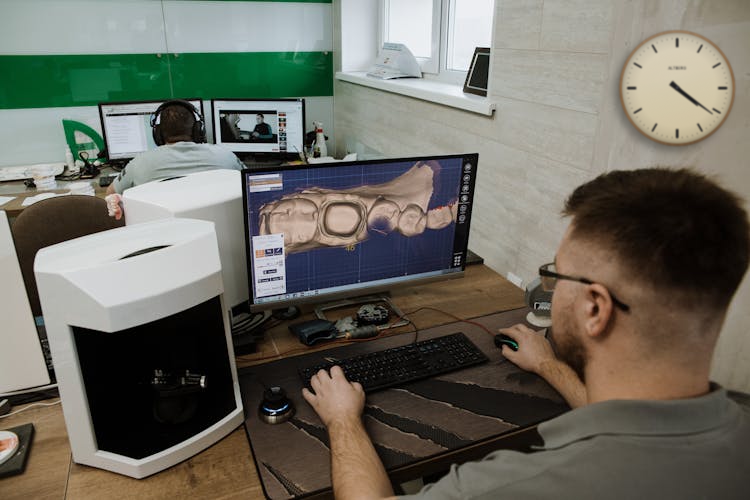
4:21
